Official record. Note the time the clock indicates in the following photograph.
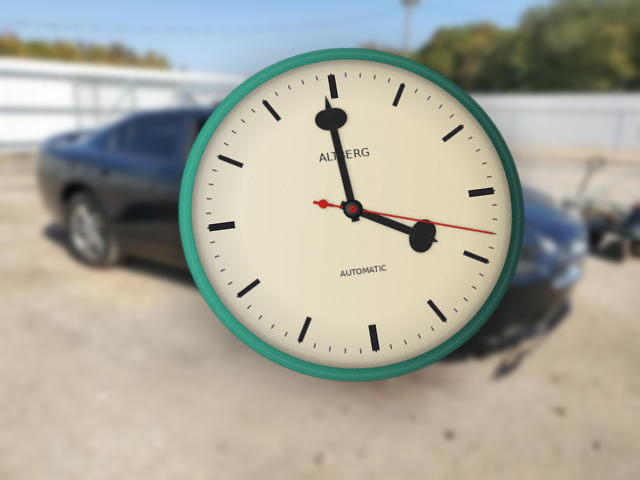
3:59:18
